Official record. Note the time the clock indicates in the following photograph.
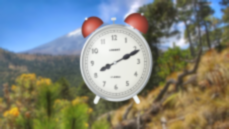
8:11
